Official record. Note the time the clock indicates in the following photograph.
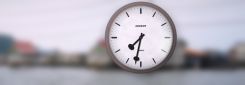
7:32
